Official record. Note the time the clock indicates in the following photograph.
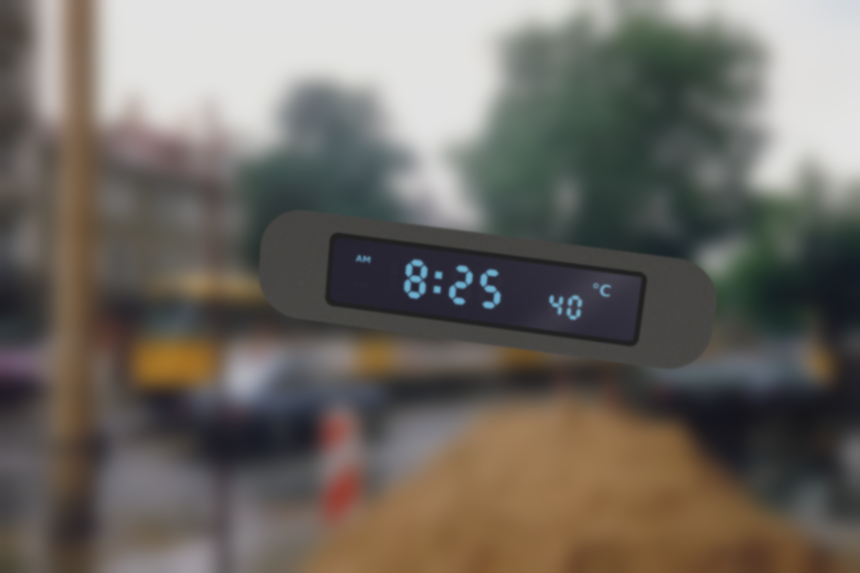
8:25
